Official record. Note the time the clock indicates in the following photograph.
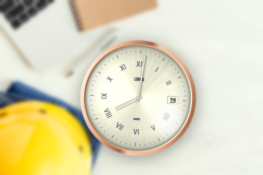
8:01
